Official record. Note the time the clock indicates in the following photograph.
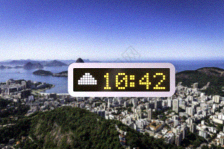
10:42
